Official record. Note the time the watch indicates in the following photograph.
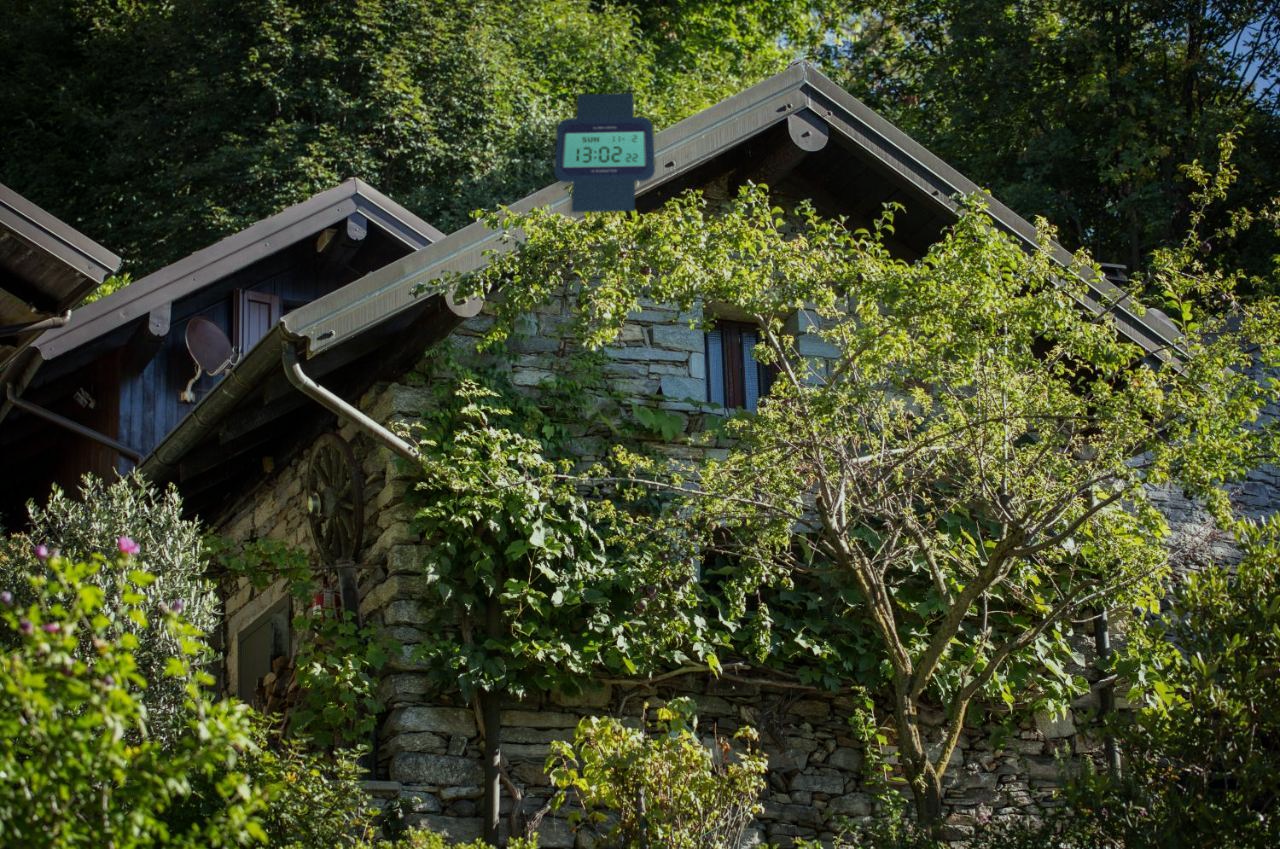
13:02
